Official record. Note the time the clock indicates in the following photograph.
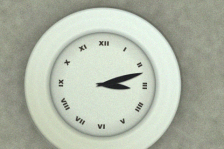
3:12
